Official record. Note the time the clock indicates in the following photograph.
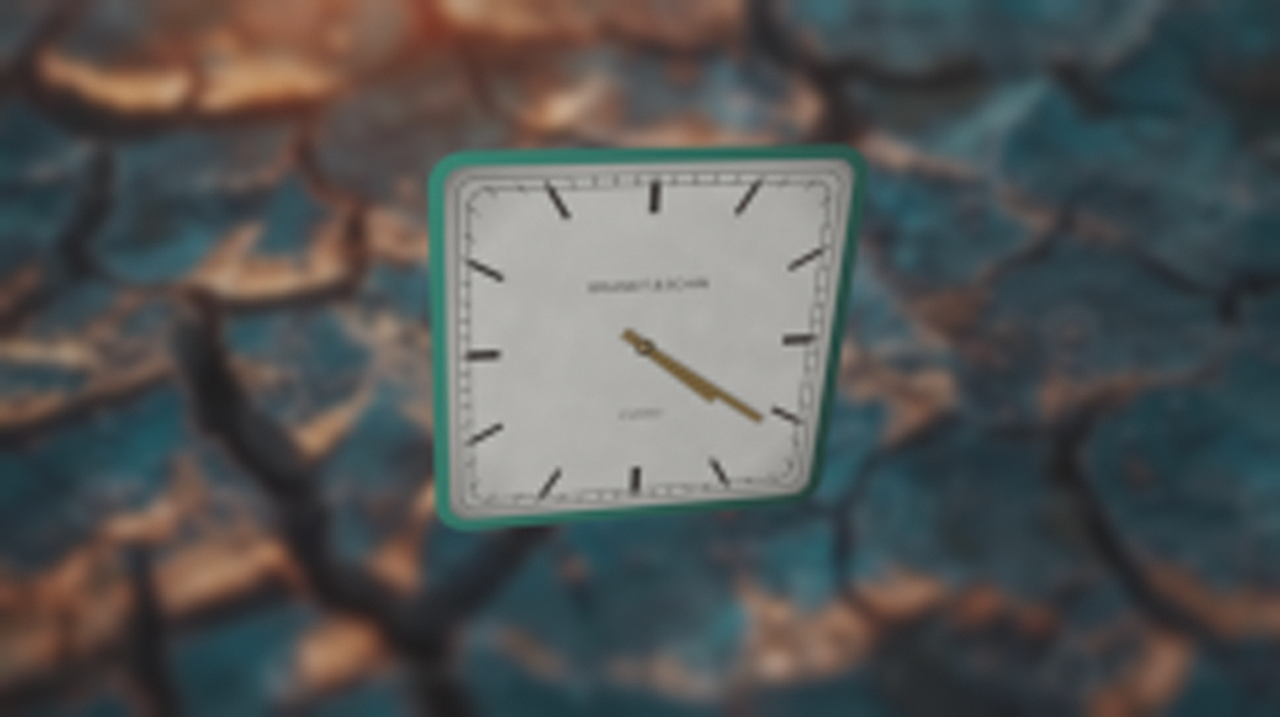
4:21
